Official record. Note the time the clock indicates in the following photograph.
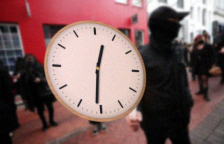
12:31
